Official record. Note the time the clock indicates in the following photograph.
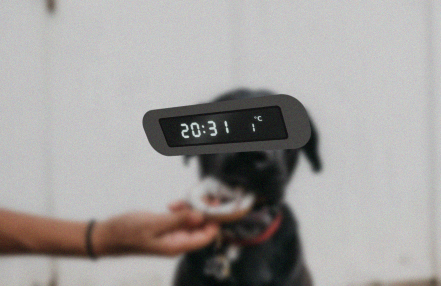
20:31
